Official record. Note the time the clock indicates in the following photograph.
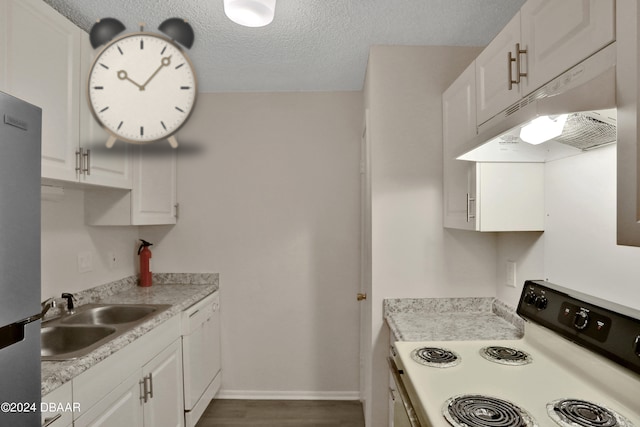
10:07
